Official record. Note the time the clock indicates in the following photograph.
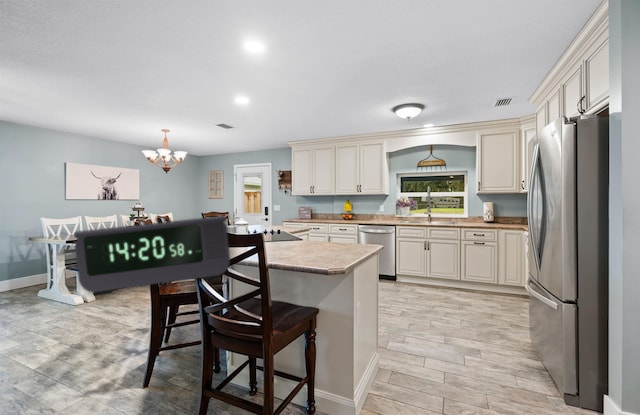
14:20:58
